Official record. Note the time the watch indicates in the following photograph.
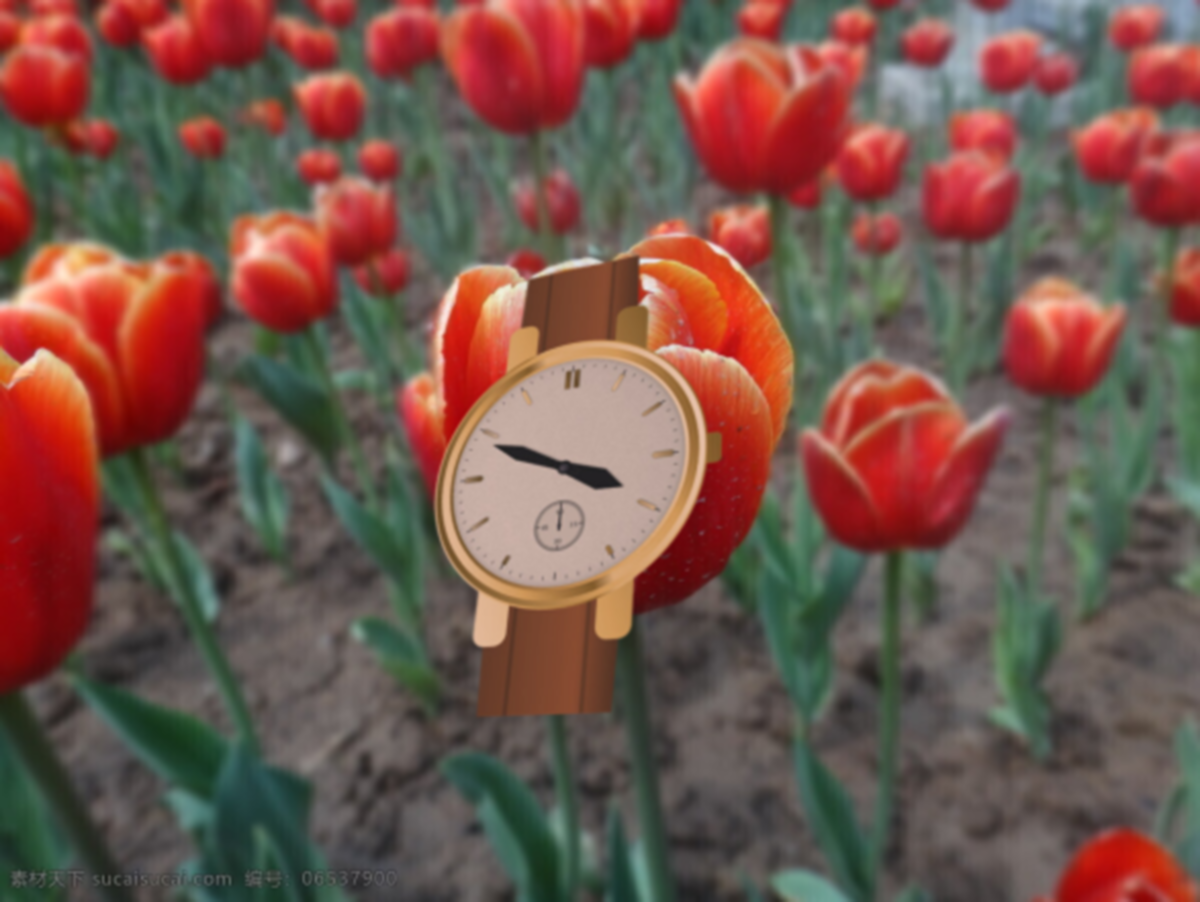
3:49
